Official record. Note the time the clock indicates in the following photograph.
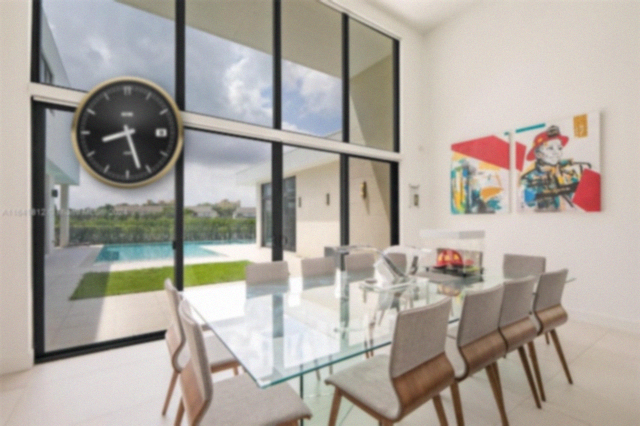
8:27
